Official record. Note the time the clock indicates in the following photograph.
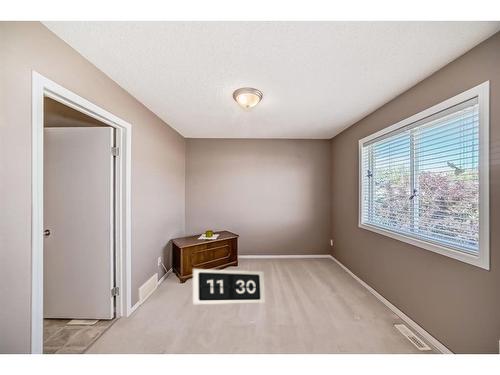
11:30
